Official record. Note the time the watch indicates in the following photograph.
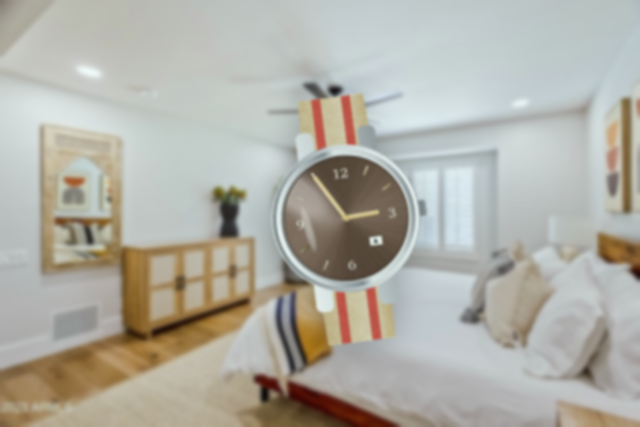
2:55
